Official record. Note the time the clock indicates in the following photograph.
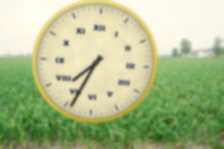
7:34
